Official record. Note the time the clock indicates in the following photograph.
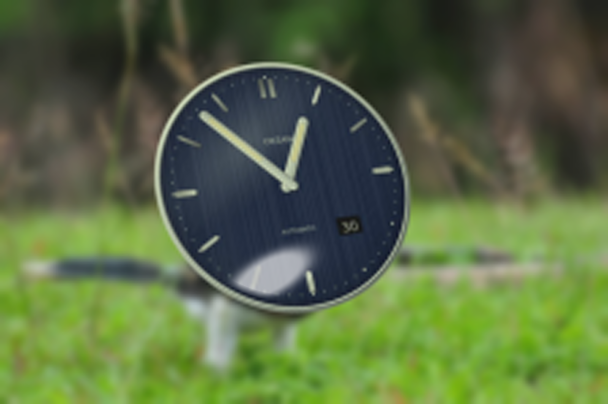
12:53
